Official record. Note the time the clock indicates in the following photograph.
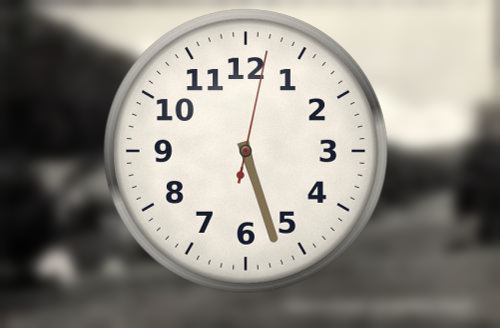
5:27:02
